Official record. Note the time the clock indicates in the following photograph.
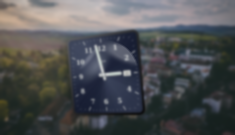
2:58
